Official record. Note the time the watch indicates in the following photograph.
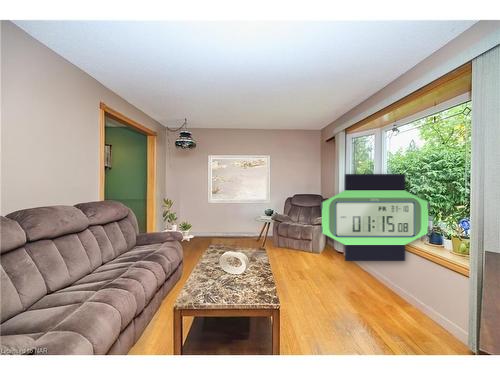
1:15:08
